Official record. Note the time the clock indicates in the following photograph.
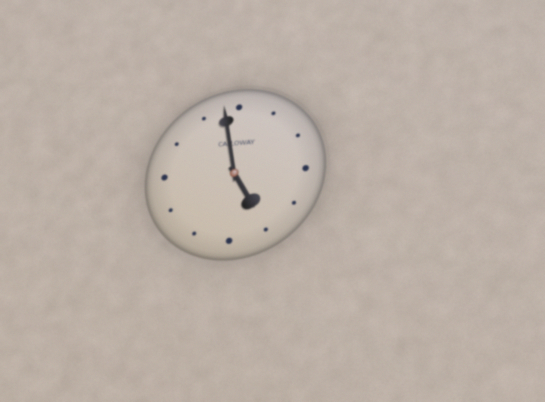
4:58
